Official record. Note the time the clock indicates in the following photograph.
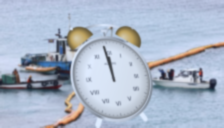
11:59
